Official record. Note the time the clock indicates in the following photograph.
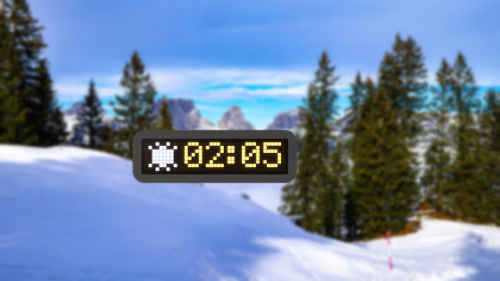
2:05
